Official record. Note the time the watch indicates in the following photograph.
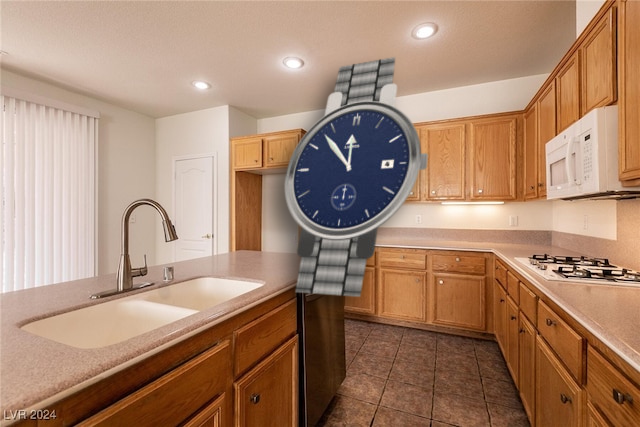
11:53
